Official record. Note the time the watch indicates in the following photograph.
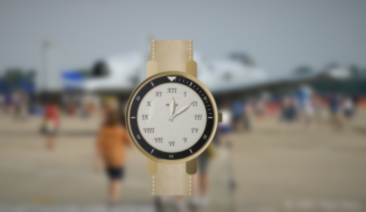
12:09
